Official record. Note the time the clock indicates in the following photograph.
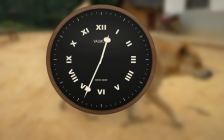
12:34
